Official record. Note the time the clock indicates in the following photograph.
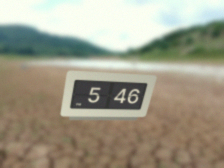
5:46
